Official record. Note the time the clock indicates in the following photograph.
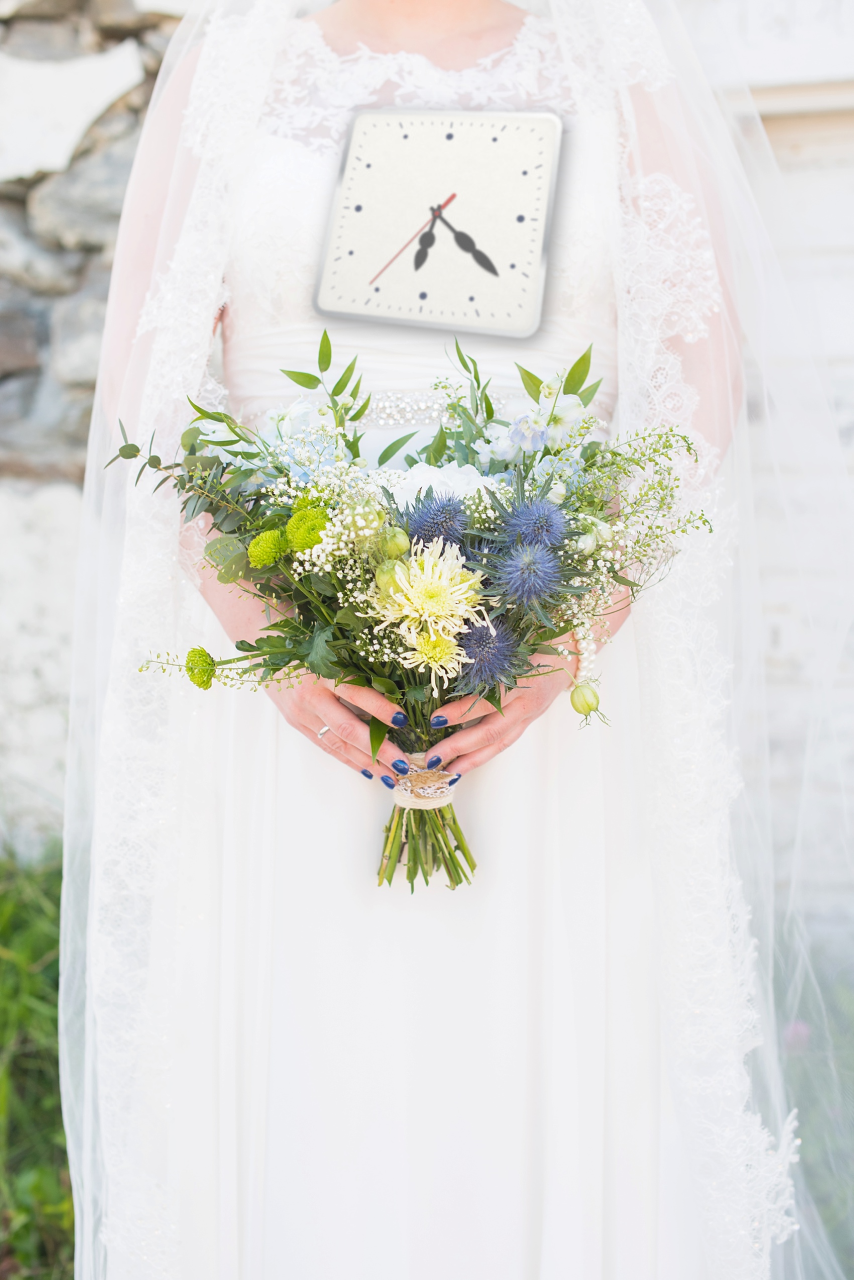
6:21:36
